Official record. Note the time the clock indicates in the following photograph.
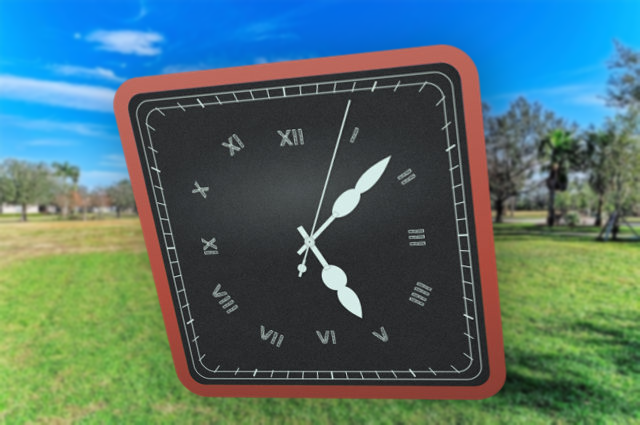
5:08:04
